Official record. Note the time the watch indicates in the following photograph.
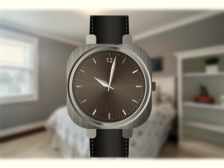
10:02
